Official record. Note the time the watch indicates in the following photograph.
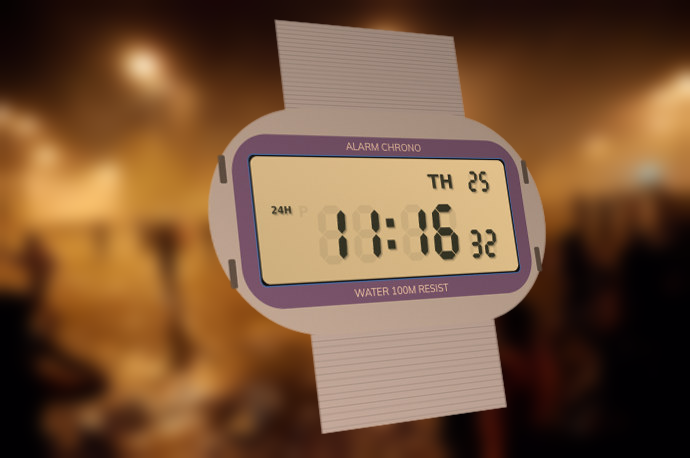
11:16:32
